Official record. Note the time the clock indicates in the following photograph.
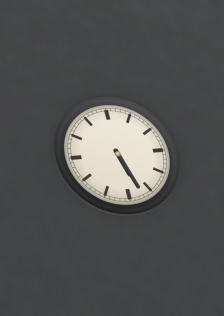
5:27
